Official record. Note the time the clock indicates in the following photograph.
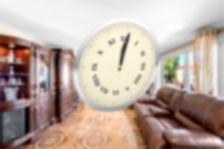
12:01
